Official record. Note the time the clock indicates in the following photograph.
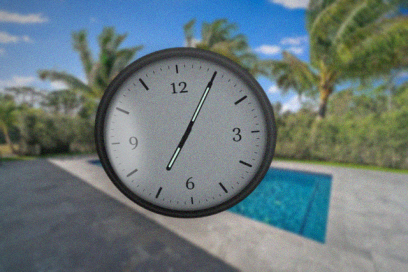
7:05
